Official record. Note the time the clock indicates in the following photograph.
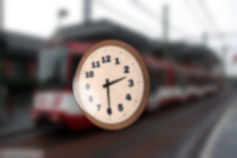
2:30
